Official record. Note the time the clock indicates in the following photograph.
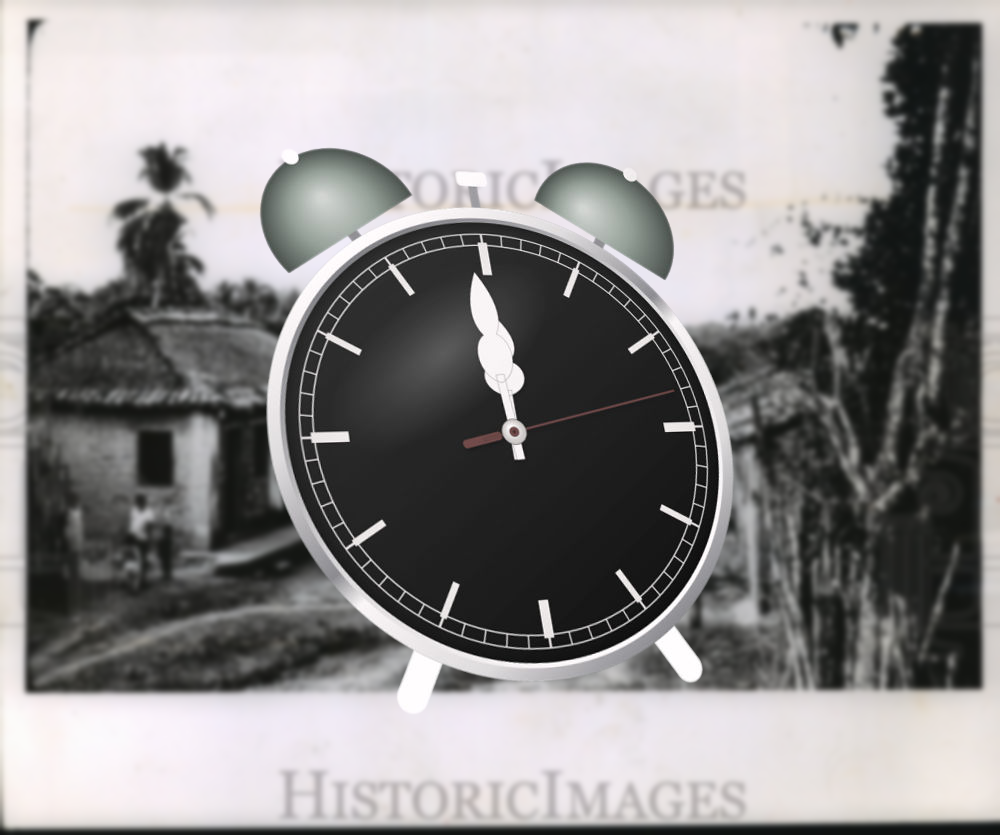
11:59:13
